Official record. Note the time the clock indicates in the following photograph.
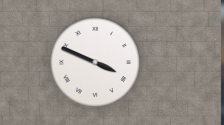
3:49
